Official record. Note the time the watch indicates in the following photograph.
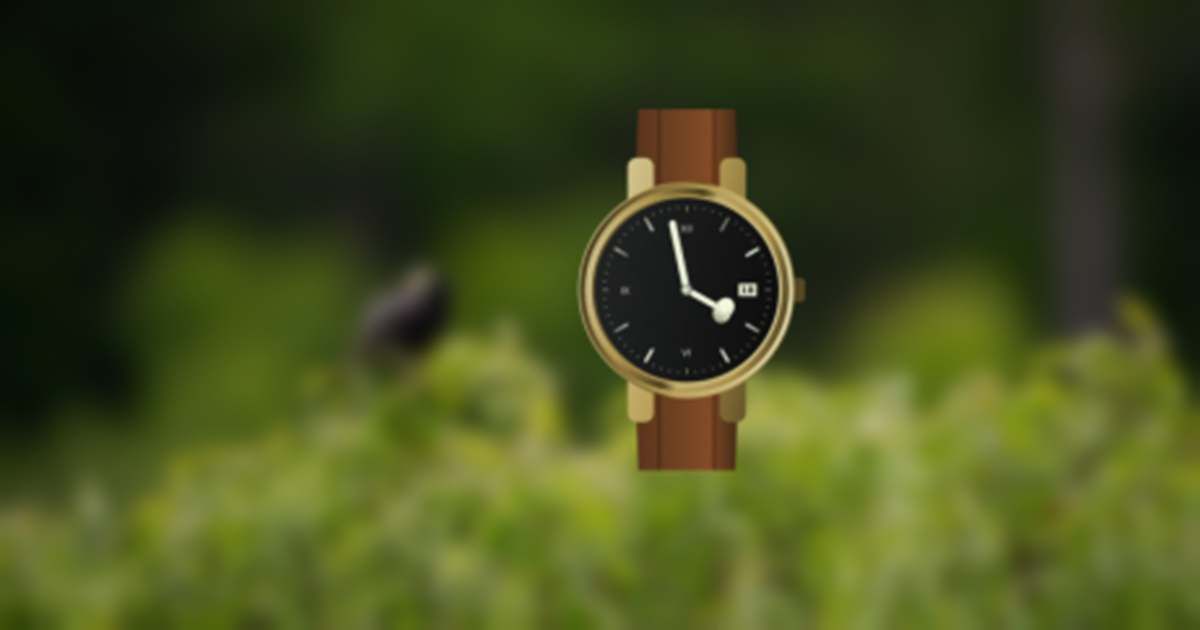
3:58
